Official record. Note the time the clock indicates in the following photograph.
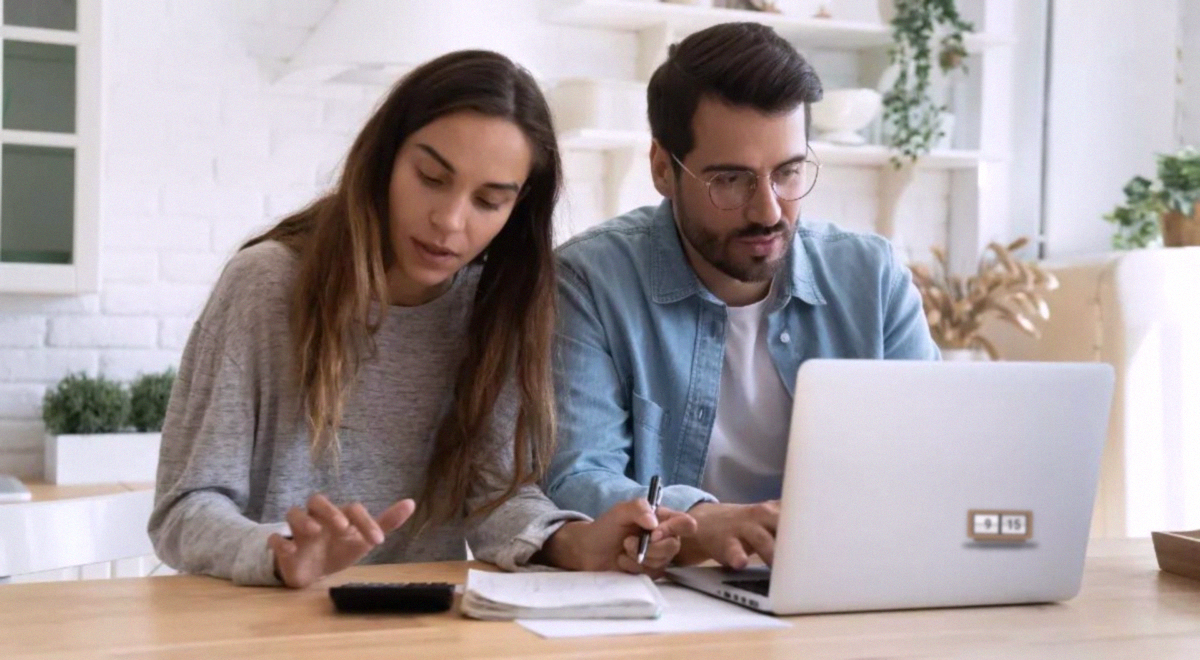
9:15
